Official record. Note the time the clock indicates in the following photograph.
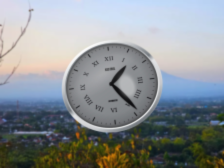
1:24
